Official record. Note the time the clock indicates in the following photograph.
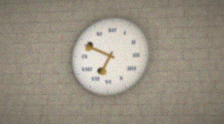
6:49
